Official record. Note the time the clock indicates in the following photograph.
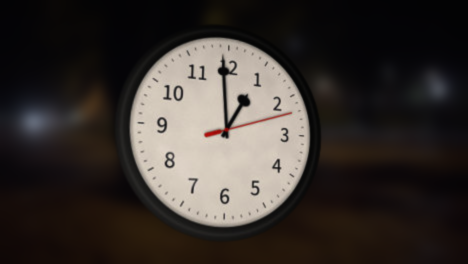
12:59:12
